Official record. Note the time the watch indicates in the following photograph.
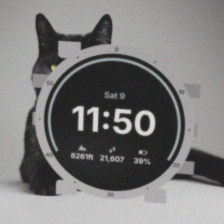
11:50
